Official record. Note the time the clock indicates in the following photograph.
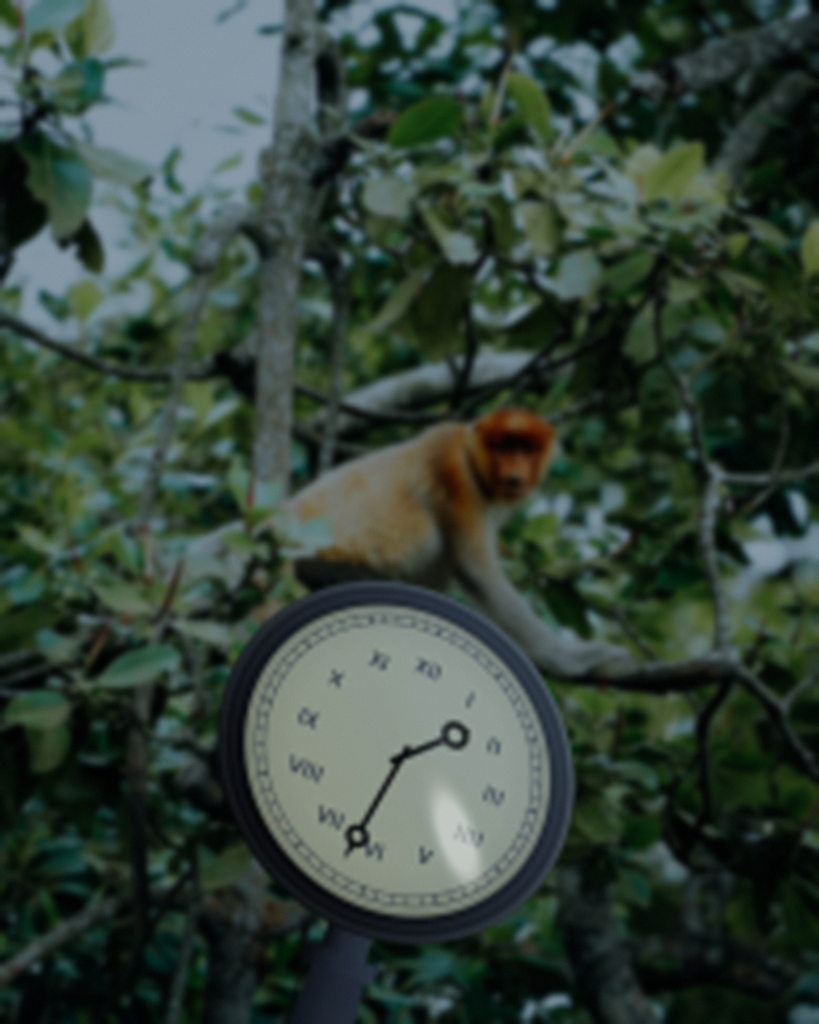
1:32
